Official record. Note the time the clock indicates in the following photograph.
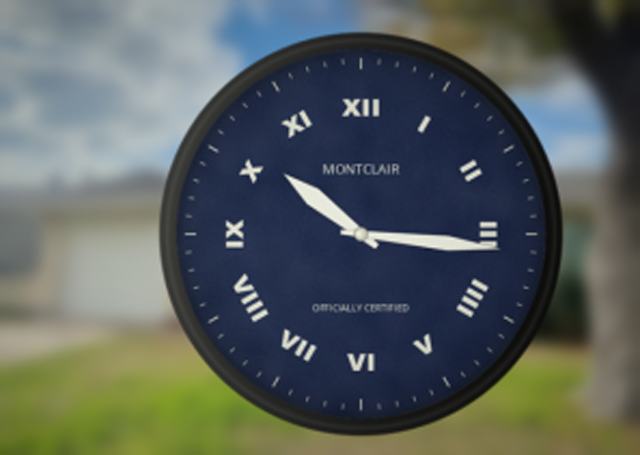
10:16
